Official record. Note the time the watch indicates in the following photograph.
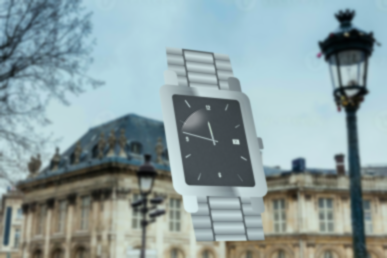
11:47
